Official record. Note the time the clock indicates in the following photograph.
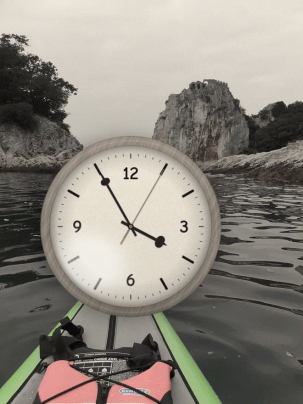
3:55:05
